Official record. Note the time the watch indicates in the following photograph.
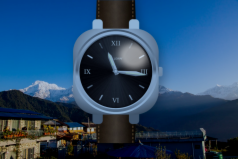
11:16
